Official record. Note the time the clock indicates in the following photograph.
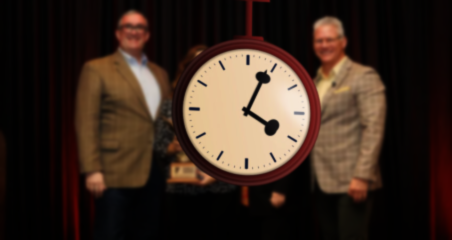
4:04
